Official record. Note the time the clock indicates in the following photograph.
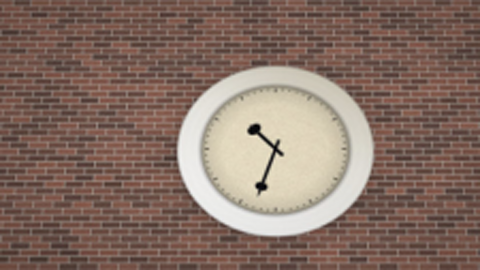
10:33
